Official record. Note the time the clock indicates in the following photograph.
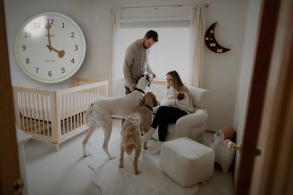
3:59
